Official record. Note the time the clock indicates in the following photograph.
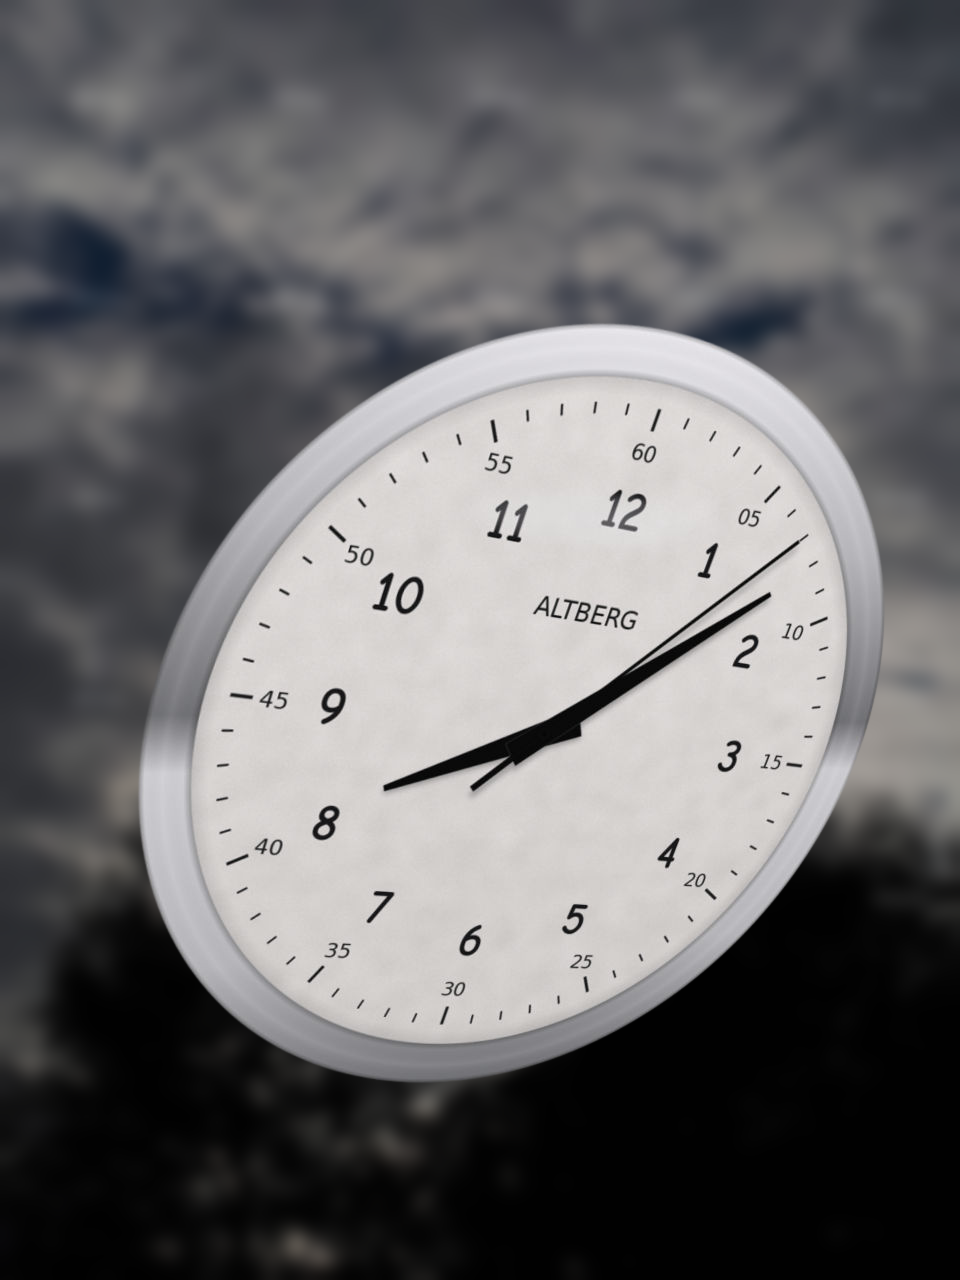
8:08:07
